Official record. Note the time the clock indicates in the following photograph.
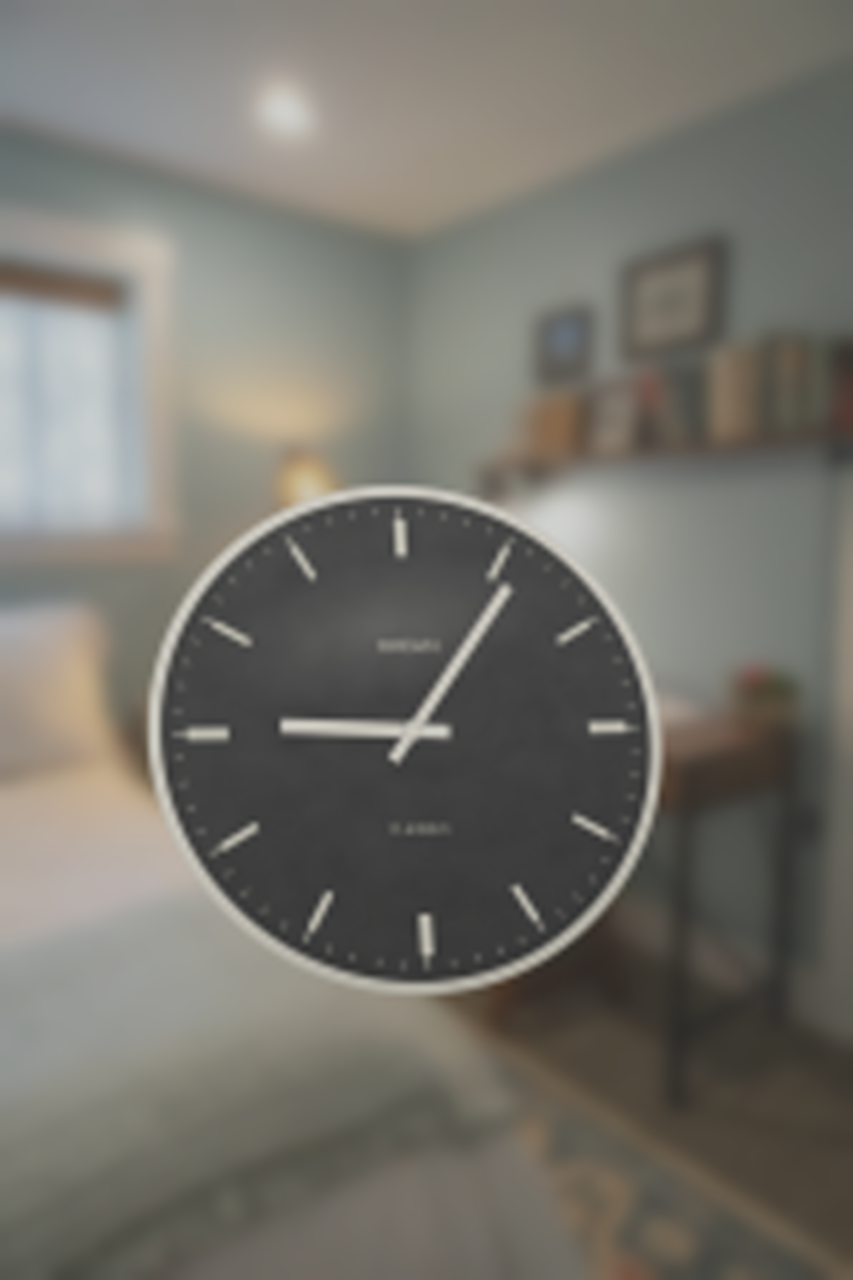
9:06
